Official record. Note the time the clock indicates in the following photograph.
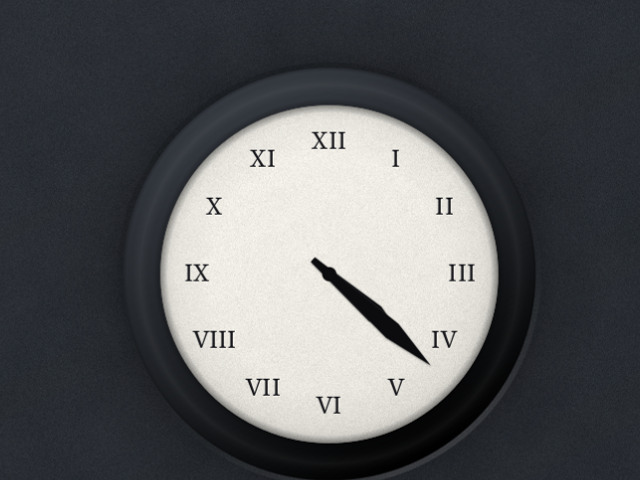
4:22
